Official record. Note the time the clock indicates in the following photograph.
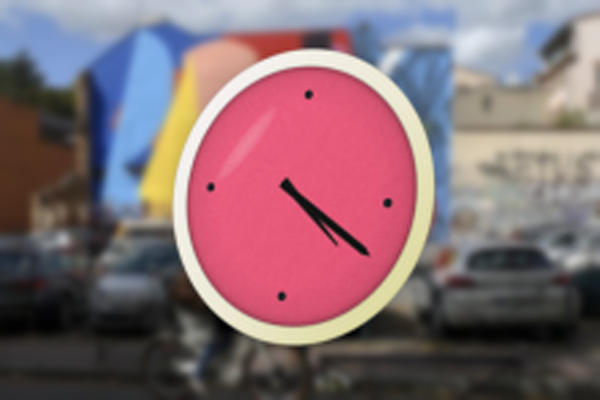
4:20
